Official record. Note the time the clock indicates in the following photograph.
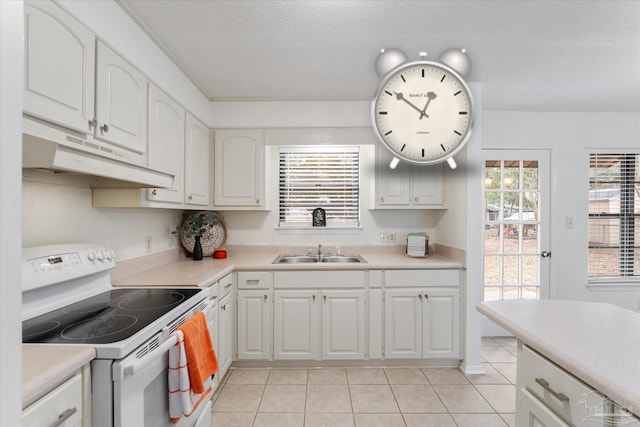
12:51
